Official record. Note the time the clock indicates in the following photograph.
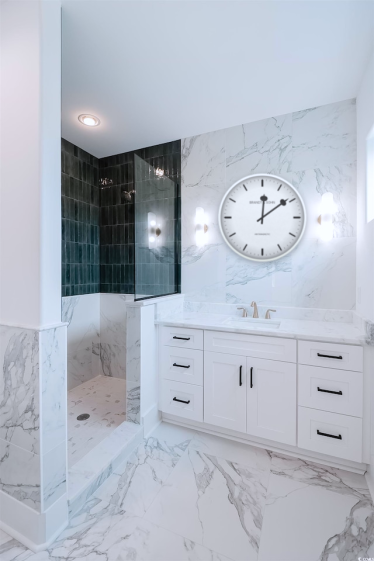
12:09
